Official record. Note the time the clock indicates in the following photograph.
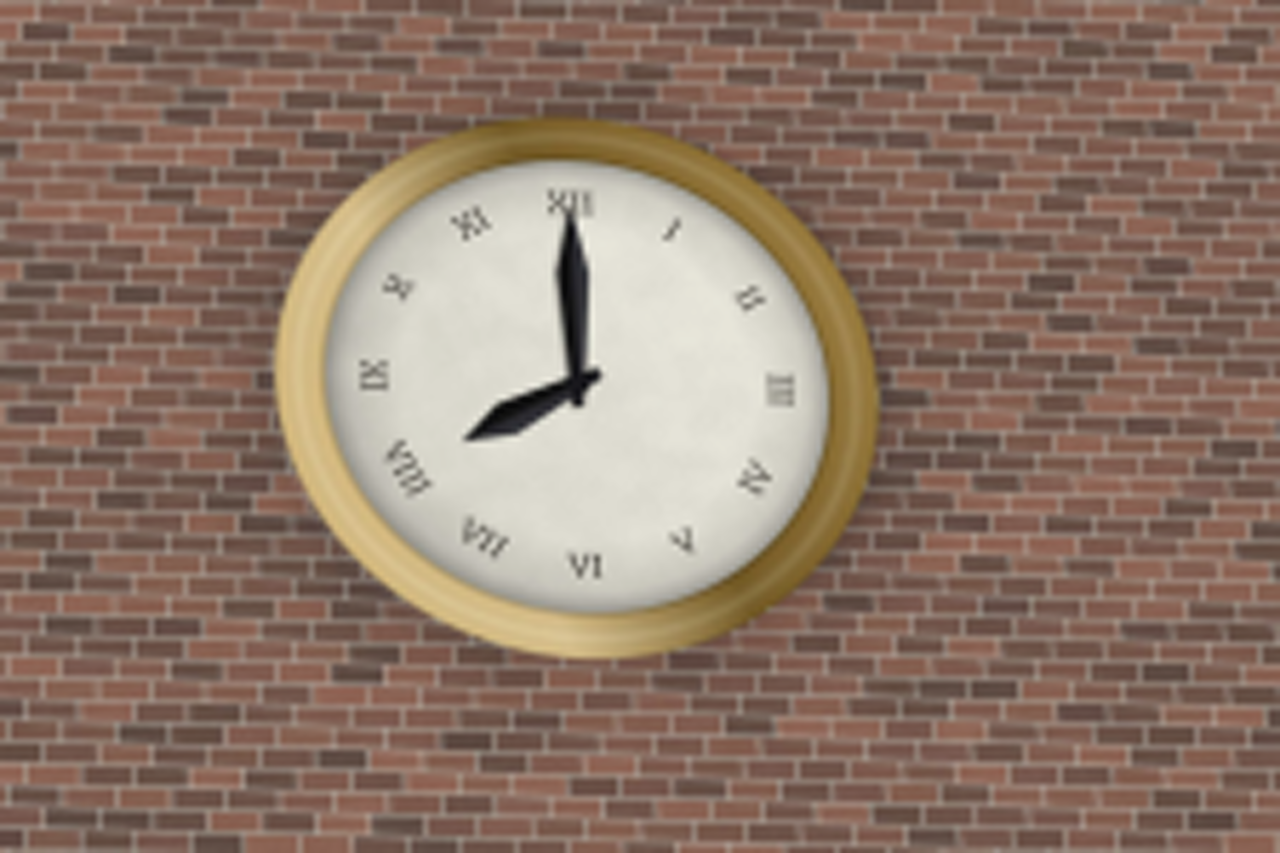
8:00
